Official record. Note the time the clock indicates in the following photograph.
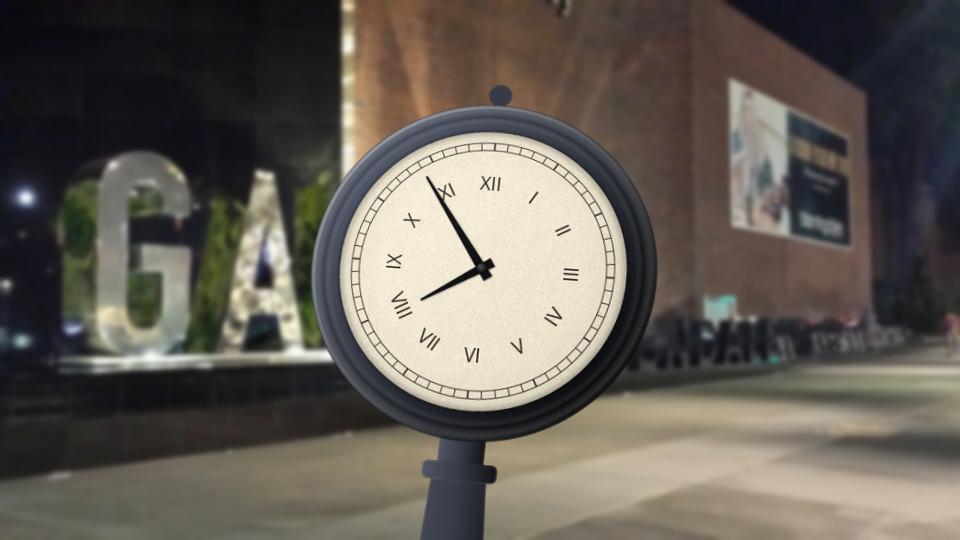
7:54
